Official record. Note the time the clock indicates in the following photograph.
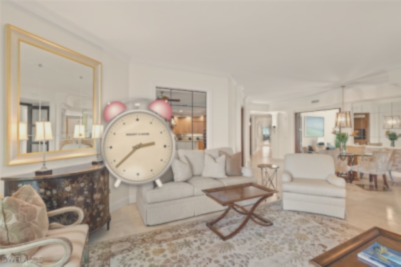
2:38
